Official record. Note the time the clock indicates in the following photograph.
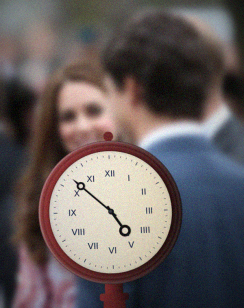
4:52
